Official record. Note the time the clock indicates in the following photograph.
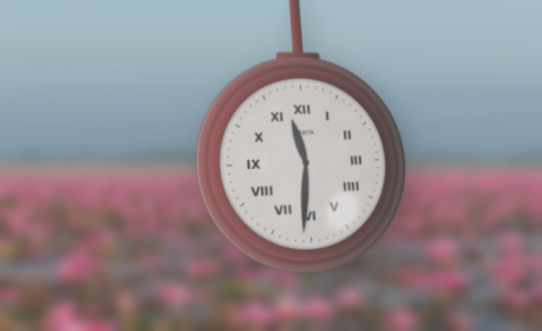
11:31
